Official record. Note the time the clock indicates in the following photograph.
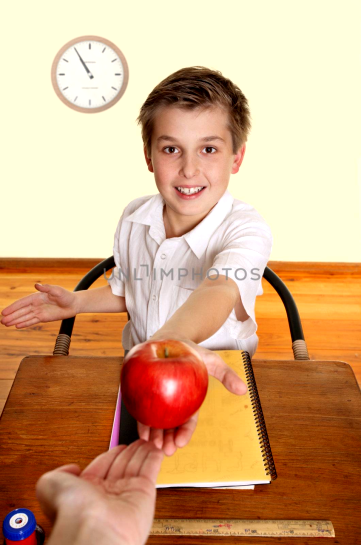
10:55
